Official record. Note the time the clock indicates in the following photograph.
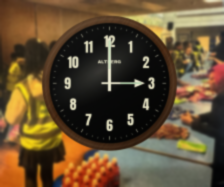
3:00
